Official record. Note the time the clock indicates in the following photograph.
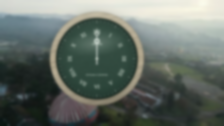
12:00
